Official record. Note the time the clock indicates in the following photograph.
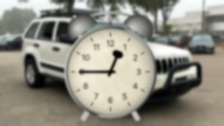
12:45
